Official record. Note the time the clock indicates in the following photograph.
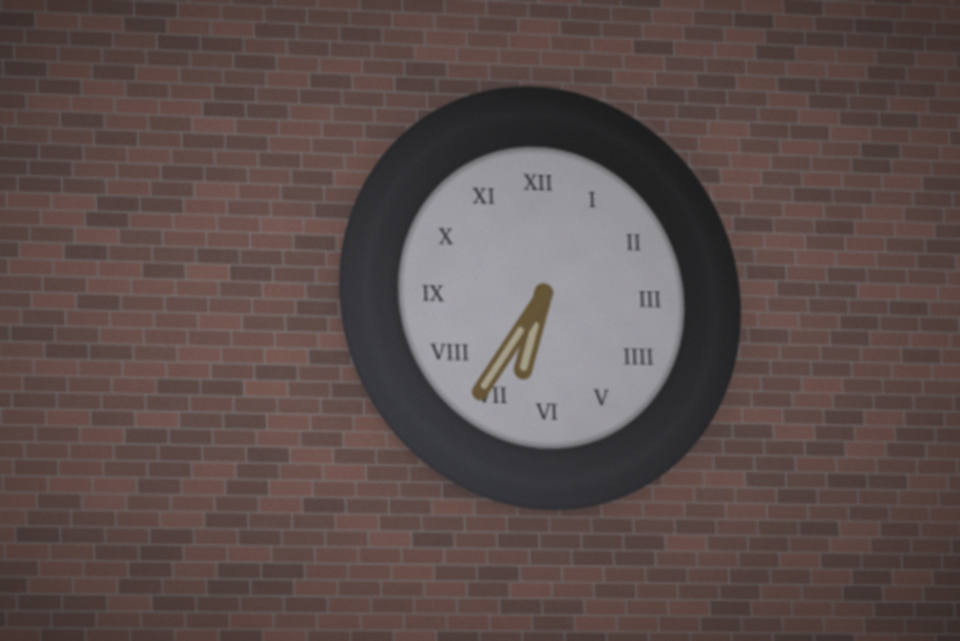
6:36
